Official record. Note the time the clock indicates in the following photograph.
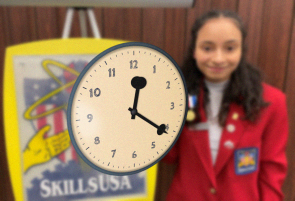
12:21
